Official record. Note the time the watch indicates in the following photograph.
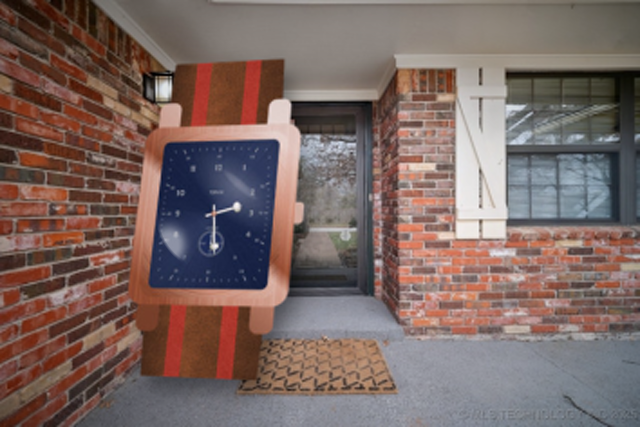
2:29
